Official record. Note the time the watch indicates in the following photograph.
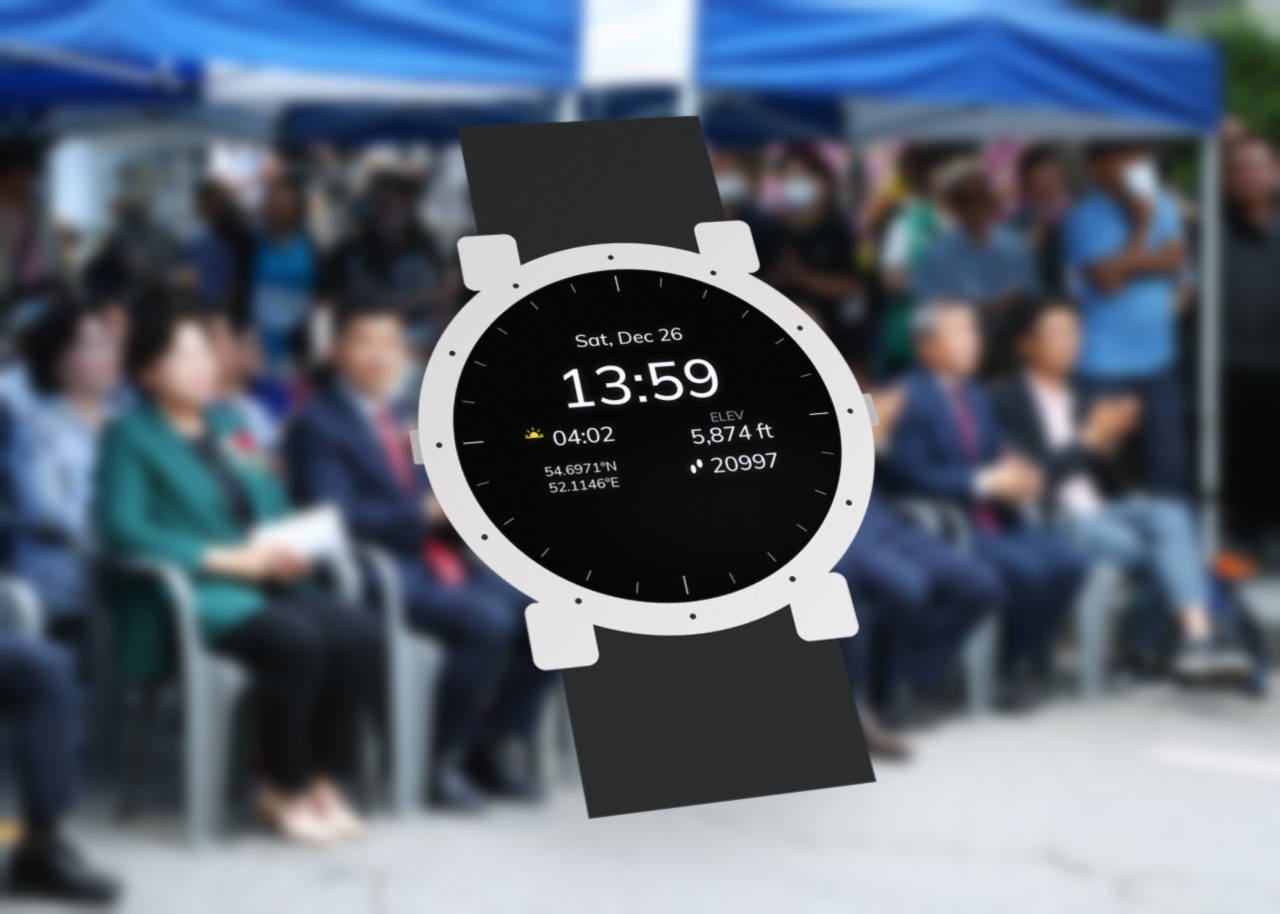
13:59
